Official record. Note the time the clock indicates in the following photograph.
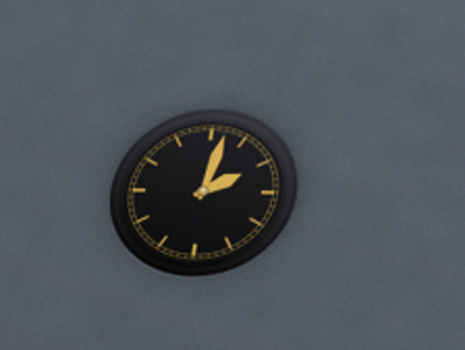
2:02
